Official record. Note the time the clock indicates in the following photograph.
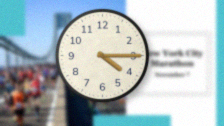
4:15
